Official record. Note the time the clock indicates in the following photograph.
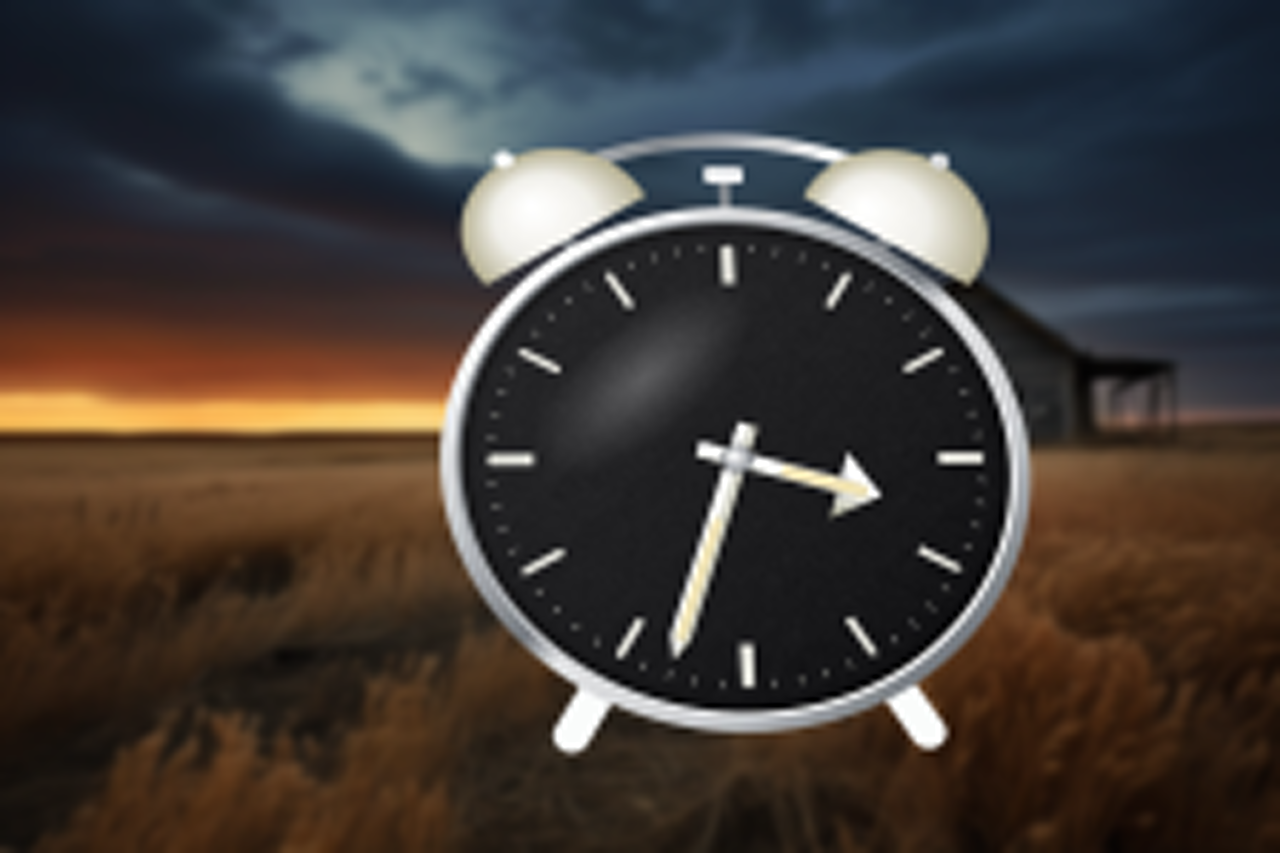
3:33
